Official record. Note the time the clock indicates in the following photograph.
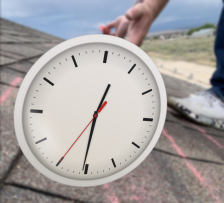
12:30:35
